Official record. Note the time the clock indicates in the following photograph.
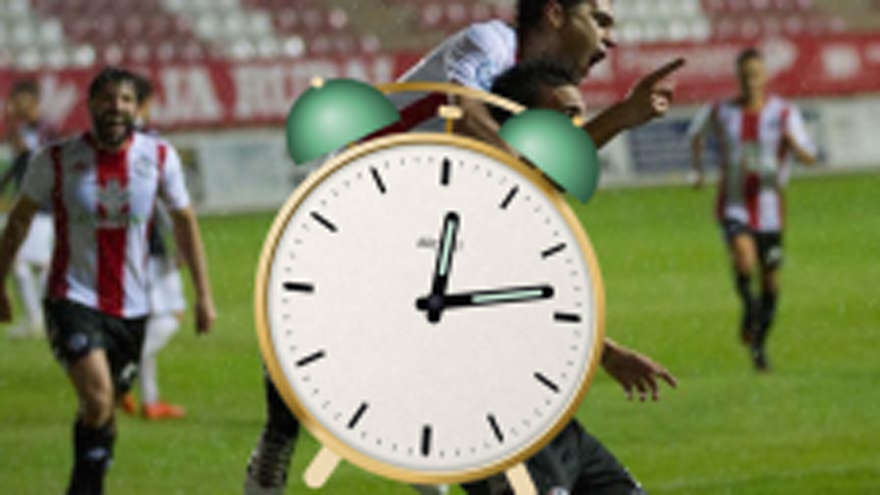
12:13
